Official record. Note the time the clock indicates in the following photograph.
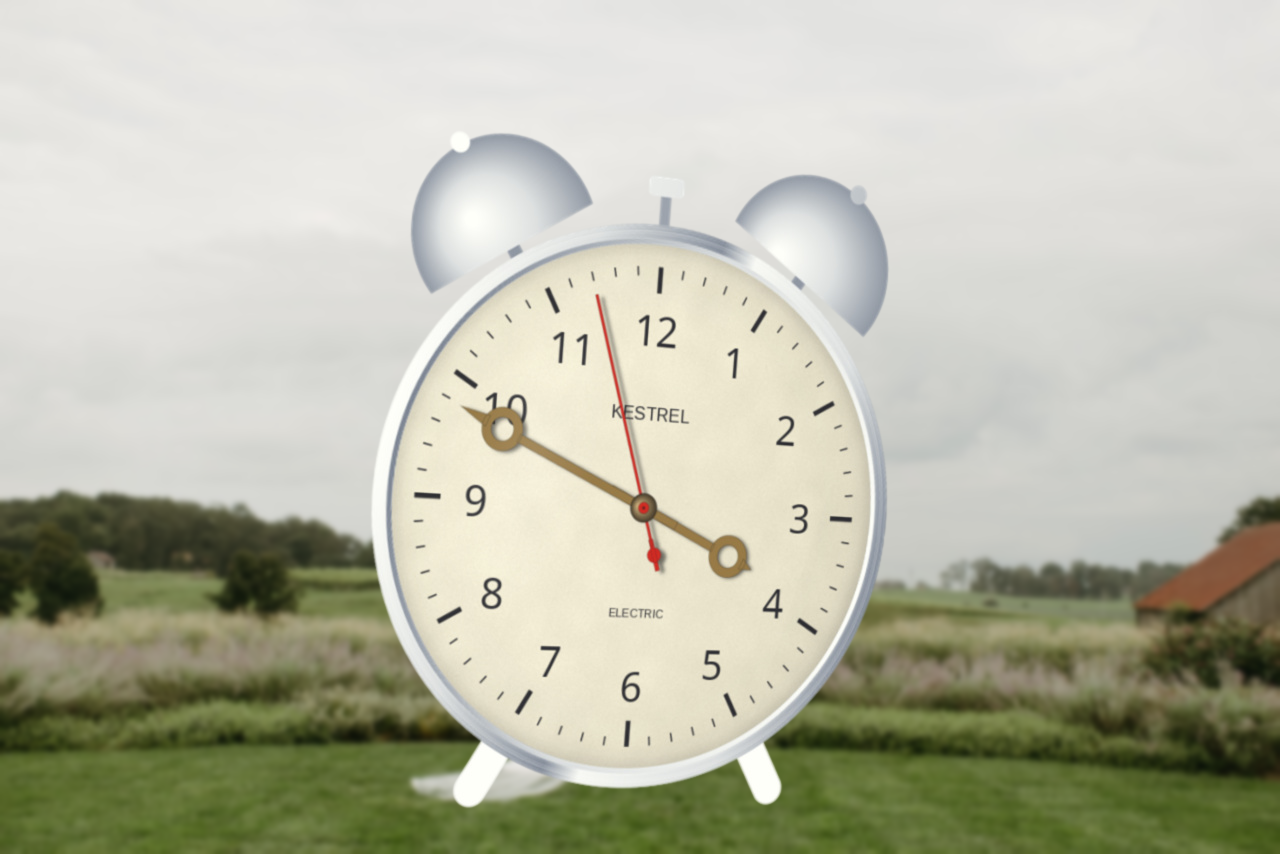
3:48:57
